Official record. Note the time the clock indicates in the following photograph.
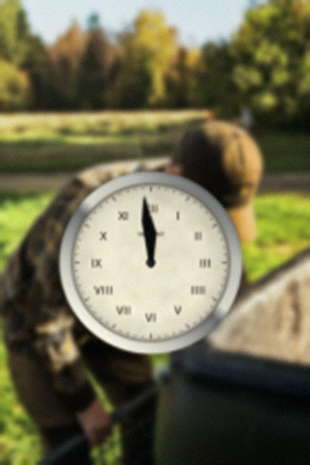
11:59
